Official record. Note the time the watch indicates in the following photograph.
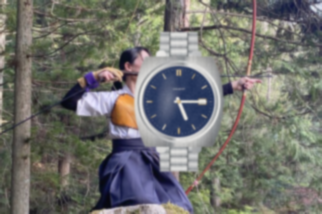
5:15
